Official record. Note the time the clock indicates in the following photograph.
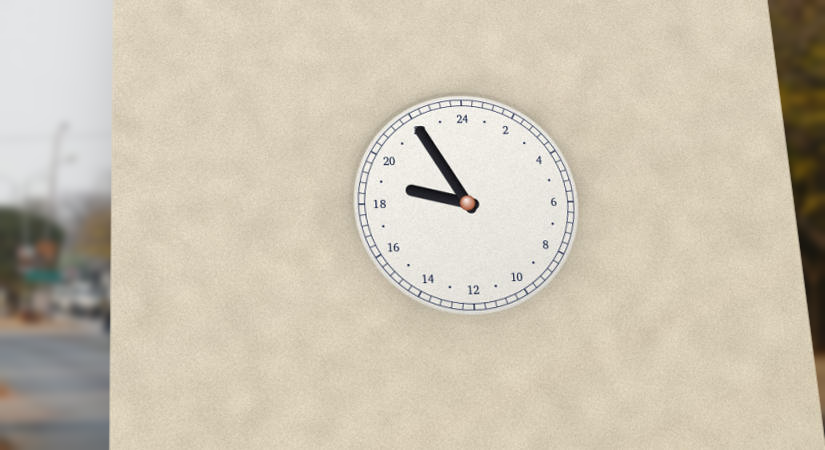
18:55
